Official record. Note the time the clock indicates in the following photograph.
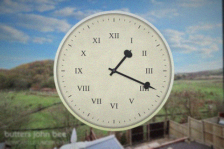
1:19
